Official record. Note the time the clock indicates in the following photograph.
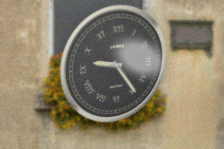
9:24
